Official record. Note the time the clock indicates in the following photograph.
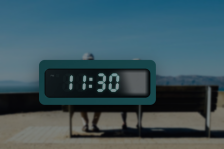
11:30
